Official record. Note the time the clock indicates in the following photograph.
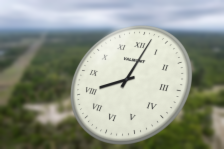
8:02
